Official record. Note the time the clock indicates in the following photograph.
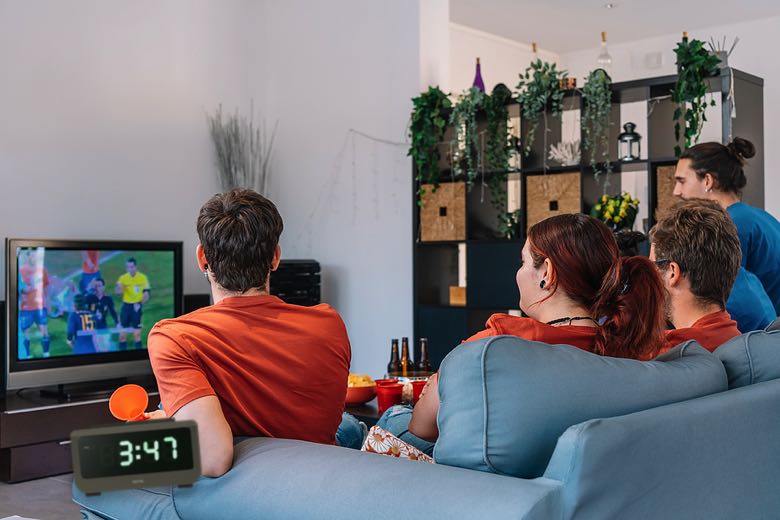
3:47
